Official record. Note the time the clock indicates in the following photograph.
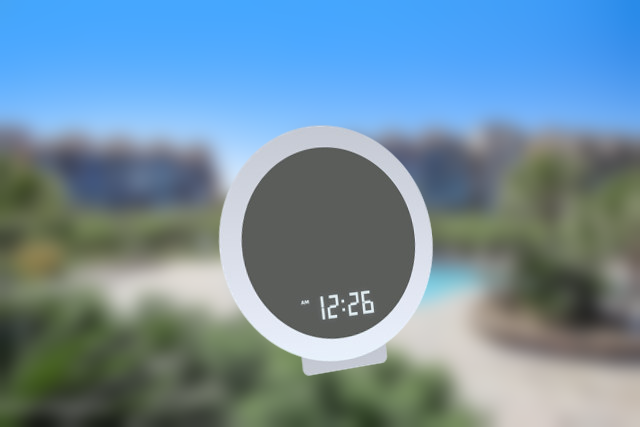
12:26
